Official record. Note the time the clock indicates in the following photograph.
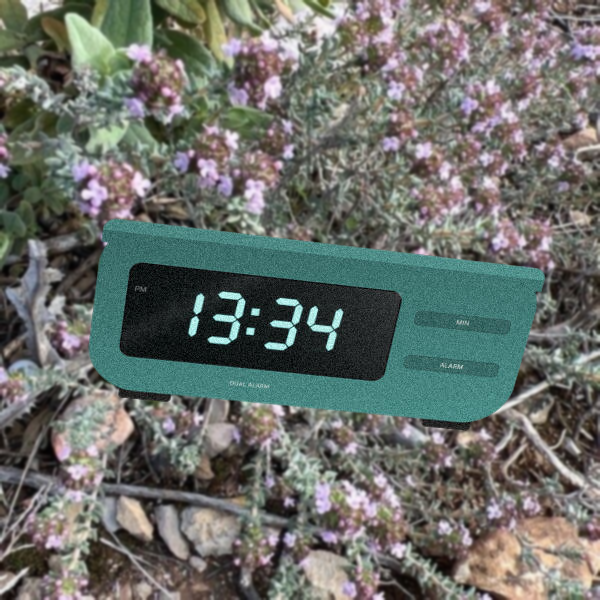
13:34
